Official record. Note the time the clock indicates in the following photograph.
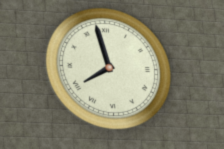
7:58
